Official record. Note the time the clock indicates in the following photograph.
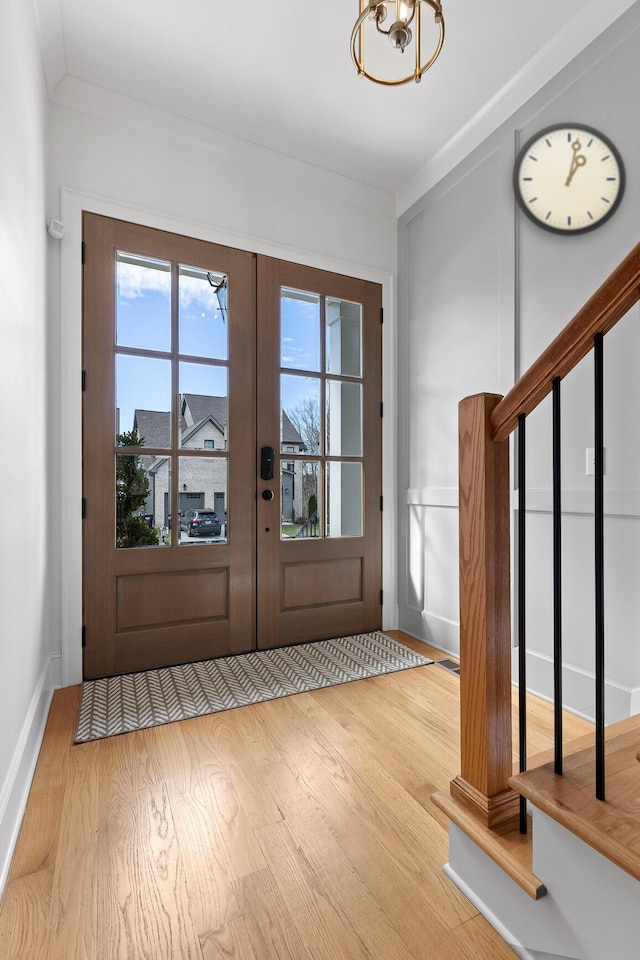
1:02
